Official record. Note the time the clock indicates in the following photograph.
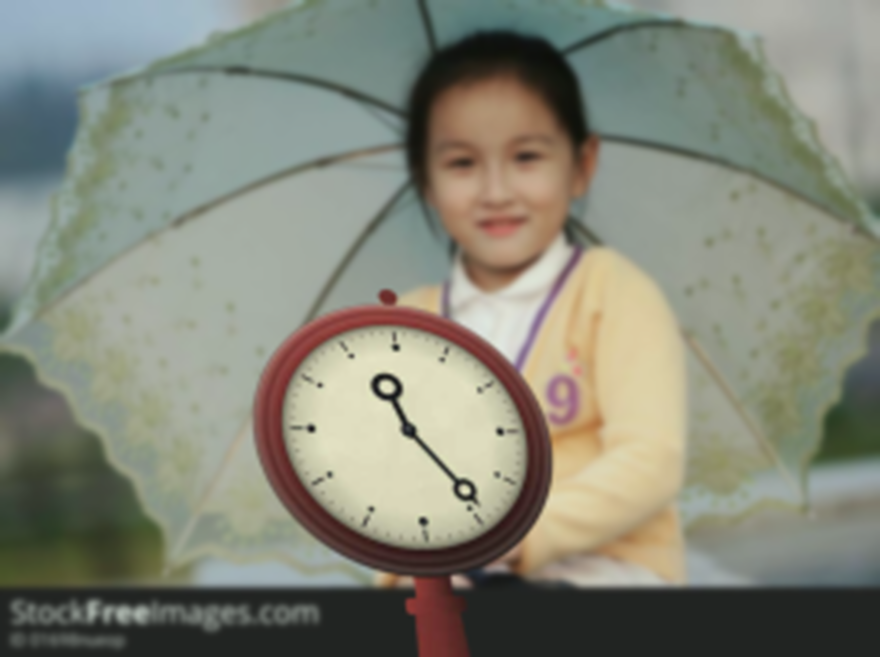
11:24
